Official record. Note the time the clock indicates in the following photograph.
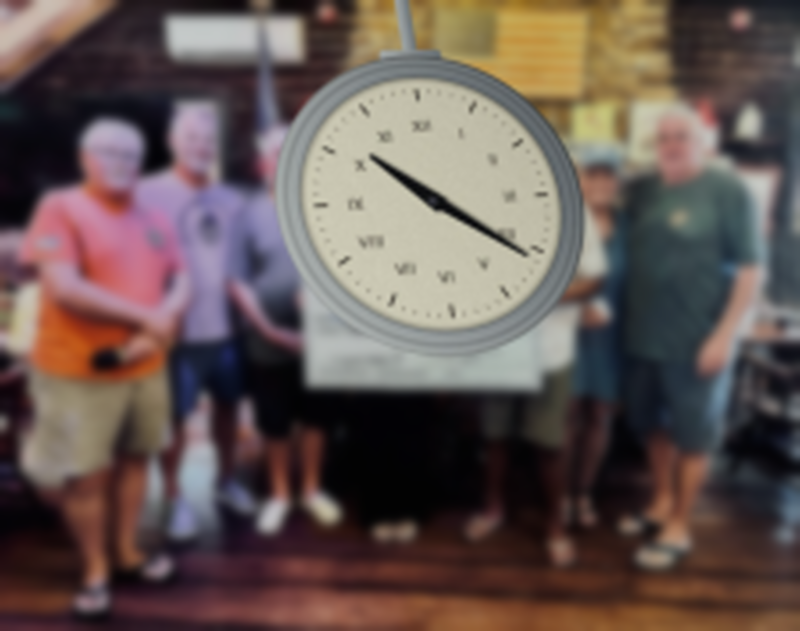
10:21
